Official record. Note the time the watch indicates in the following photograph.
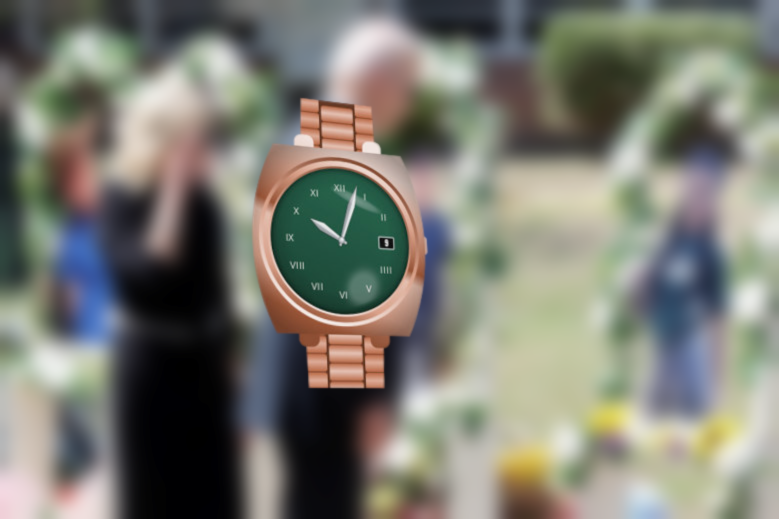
10:03
